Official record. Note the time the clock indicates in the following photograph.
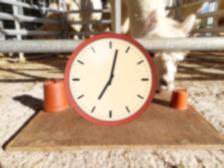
7:02
